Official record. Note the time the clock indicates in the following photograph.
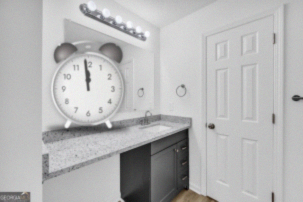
11:59
